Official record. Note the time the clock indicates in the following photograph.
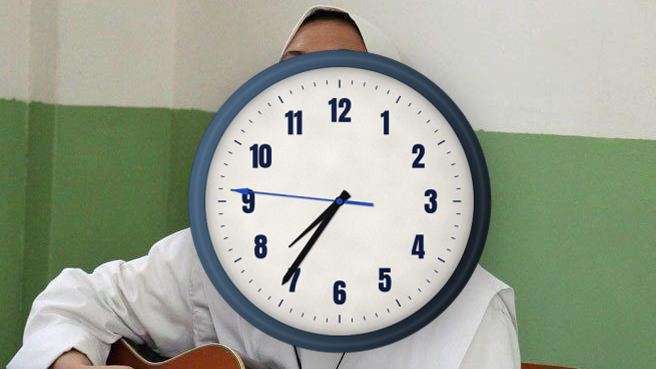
7:35:46
